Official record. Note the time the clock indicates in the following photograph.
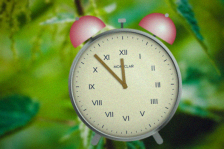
11:53
